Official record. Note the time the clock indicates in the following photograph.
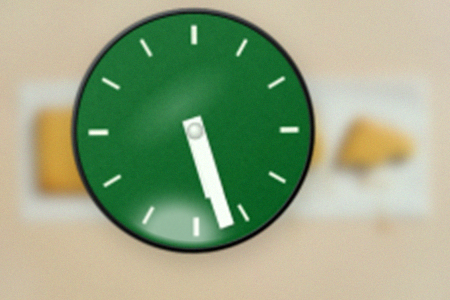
5:27
